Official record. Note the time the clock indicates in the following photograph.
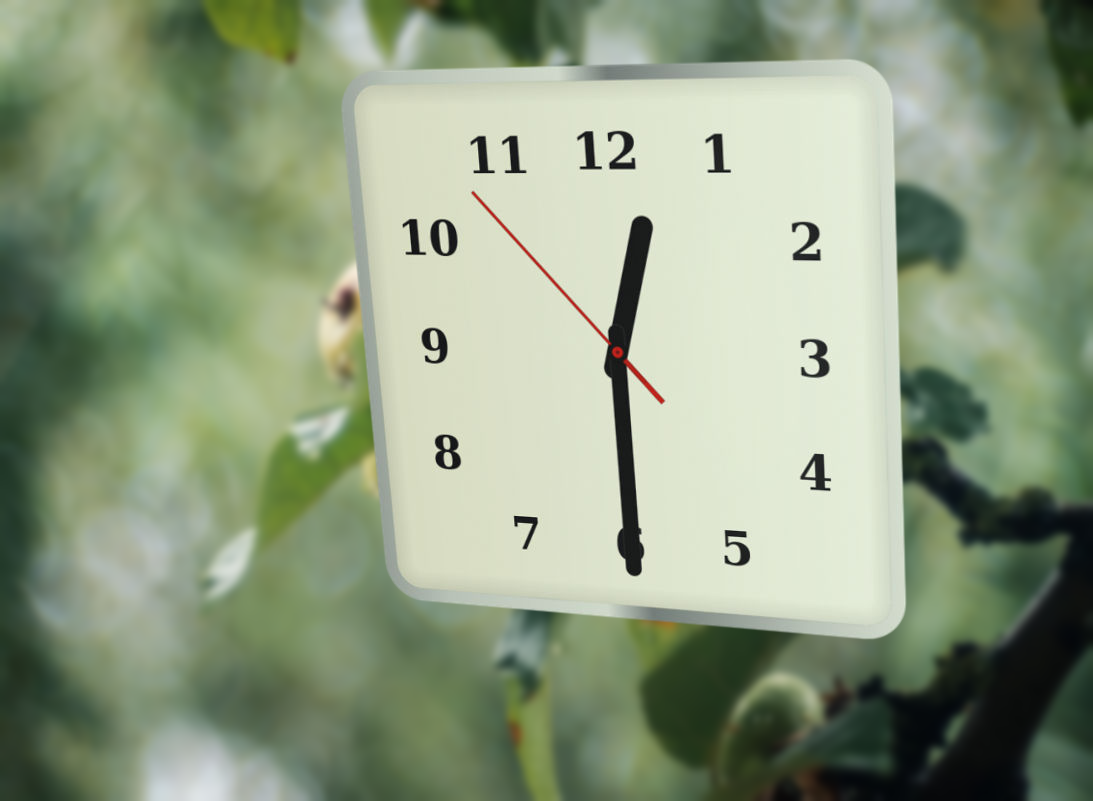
12:29:53
